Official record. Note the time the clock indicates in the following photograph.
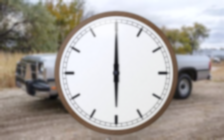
6:00
